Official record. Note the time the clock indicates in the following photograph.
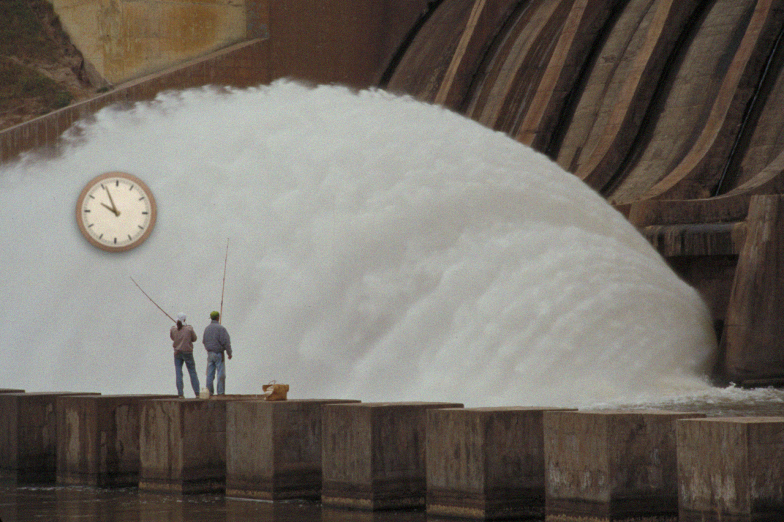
9:56
